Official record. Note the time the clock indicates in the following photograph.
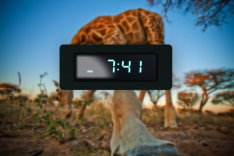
7:41
